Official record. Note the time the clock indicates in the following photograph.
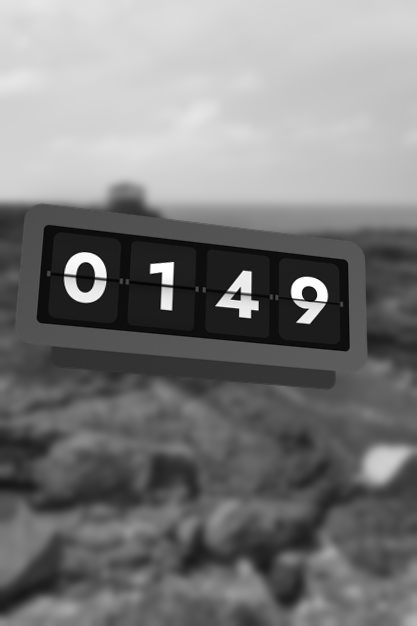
1:49
